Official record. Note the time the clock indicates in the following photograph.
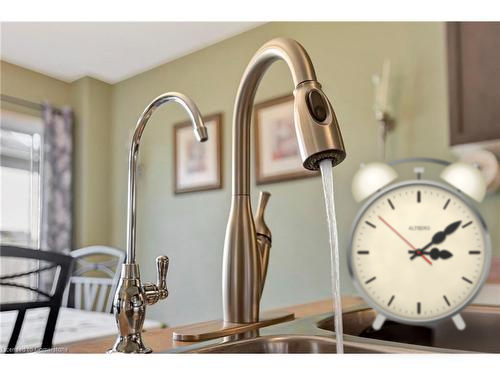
3:08:52
